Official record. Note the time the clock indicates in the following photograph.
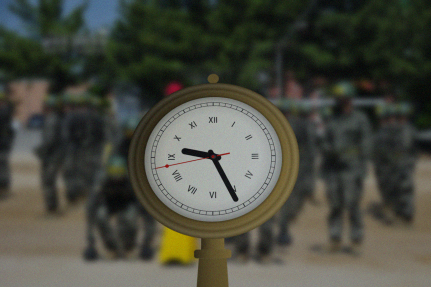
9:25:43
